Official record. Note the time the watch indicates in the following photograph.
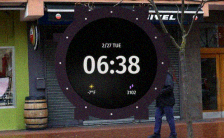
6:38
